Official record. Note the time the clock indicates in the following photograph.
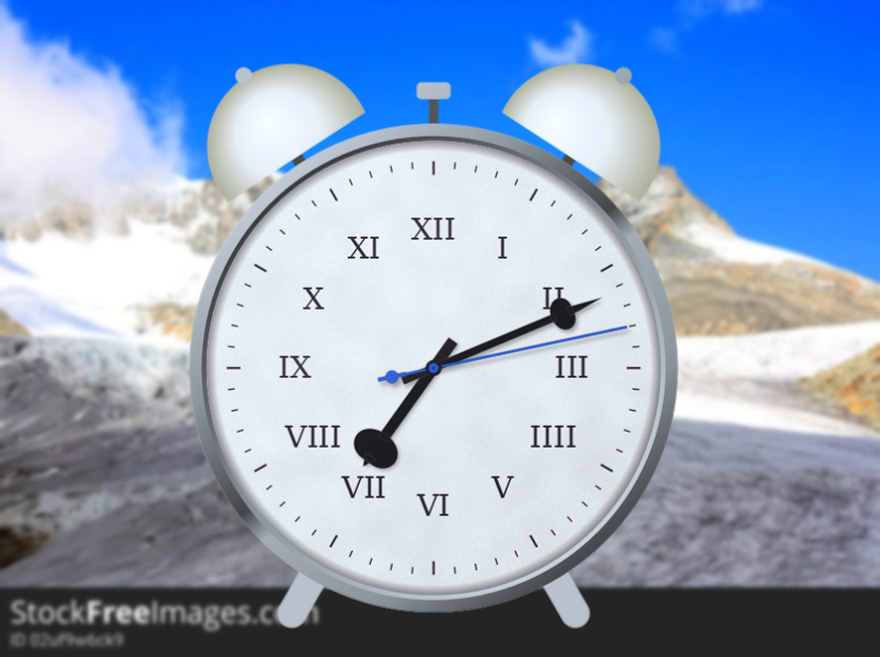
7:11:13
